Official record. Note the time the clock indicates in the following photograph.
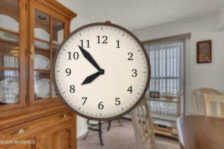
7:53
